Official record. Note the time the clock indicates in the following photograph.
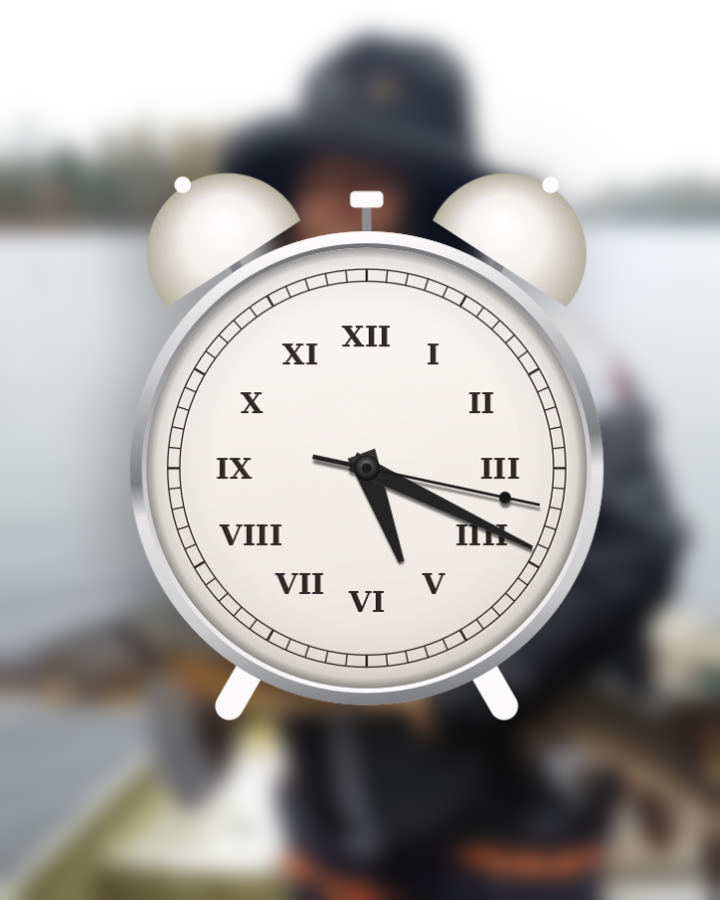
5:19:17
